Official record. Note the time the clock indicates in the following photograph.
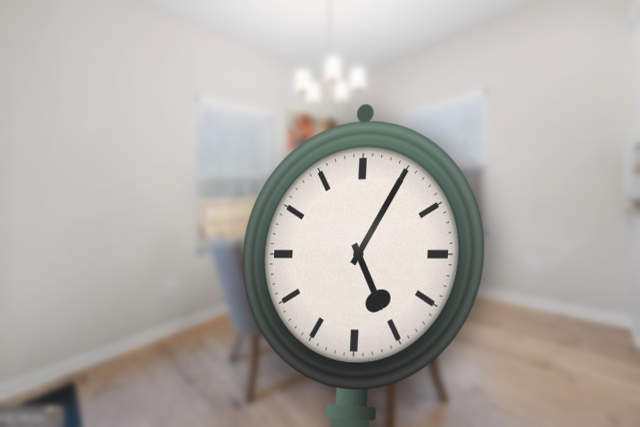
5:05
